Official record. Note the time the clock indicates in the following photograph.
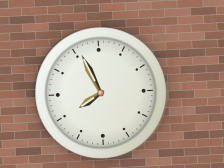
7:56
